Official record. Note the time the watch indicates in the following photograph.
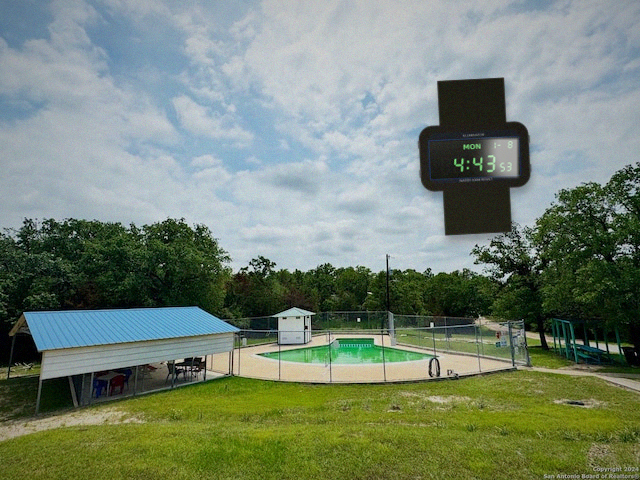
4:43:53
